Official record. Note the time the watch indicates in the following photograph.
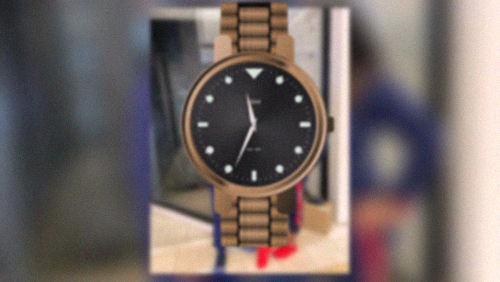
11:34
